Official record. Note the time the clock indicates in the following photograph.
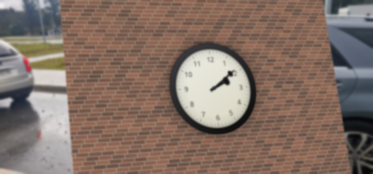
2:09
